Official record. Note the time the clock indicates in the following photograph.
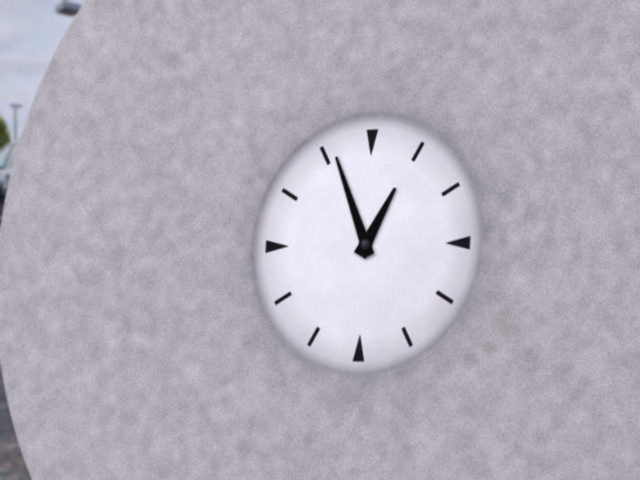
12:56
